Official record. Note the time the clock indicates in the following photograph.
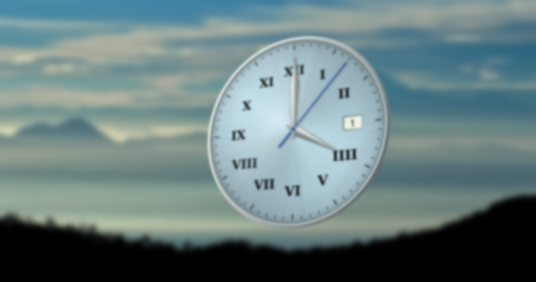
4:00:07
